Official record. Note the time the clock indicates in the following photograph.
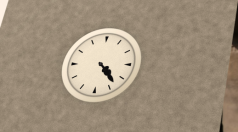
4:23
